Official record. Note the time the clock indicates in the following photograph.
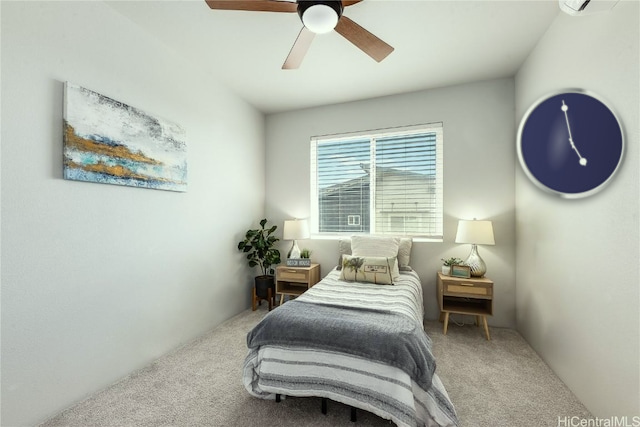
4:58
